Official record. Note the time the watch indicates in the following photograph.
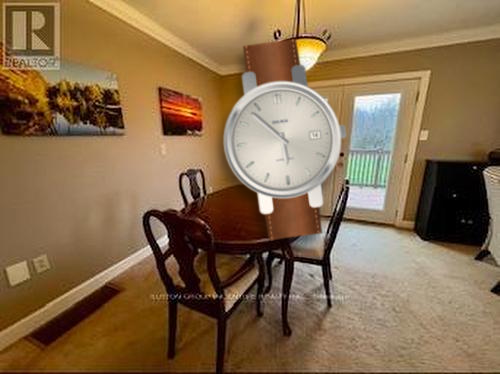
5:53
